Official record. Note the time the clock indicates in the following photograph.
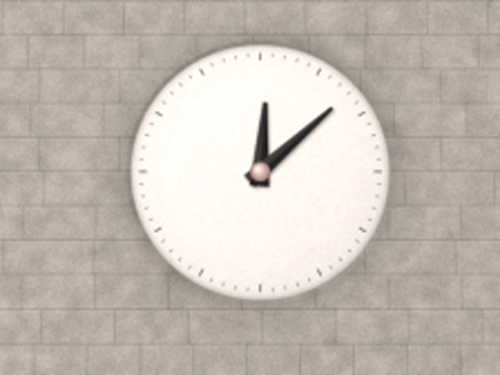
12:08
